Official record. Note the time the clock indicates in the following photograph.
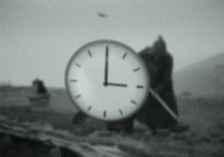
3:00
